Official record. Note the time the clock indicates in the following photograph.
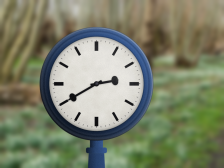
2:40
